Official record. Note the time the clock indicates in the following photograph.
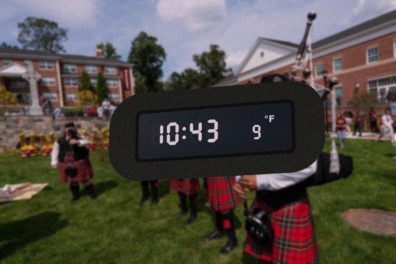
10:43
